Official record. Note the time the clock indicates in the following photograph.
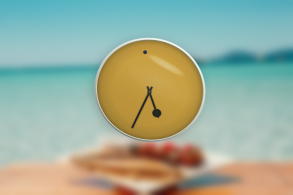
5:35
